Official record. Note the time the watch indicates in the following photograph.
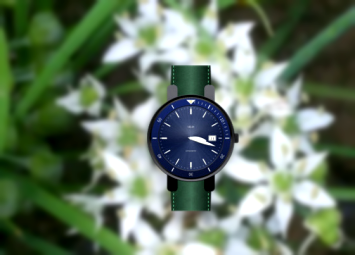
3:18
